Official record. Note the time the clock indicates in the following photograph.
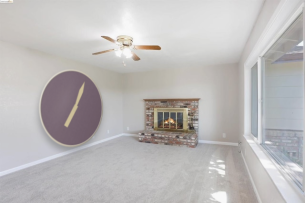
7:04
